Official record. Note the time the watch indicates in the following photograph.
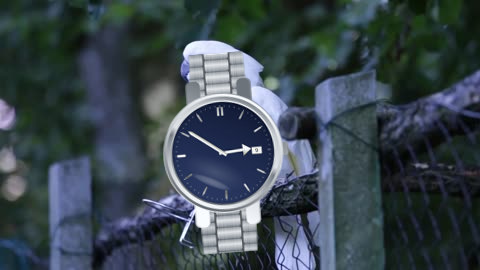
2:51
